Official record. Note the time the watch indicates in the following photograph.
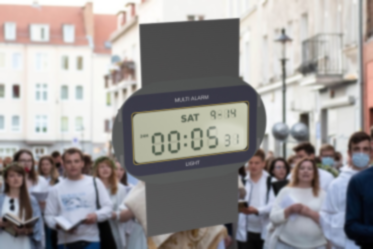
0:05:31
